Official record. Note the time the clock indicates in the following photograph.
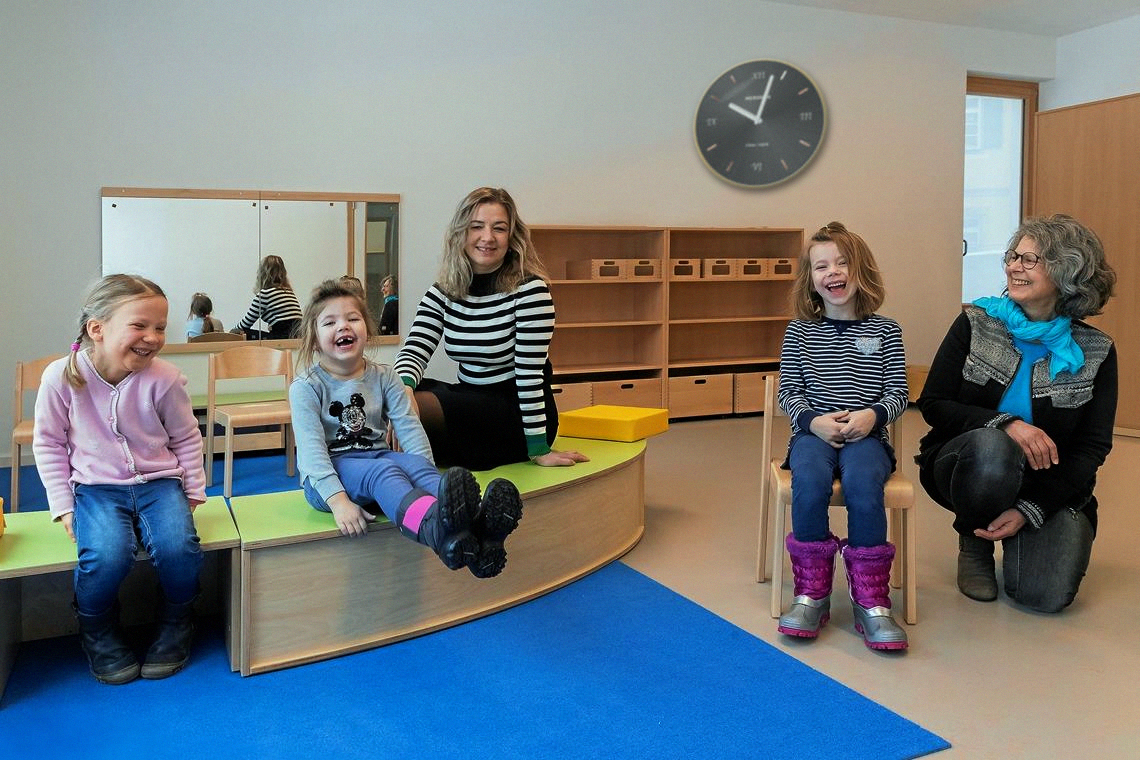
10:03
